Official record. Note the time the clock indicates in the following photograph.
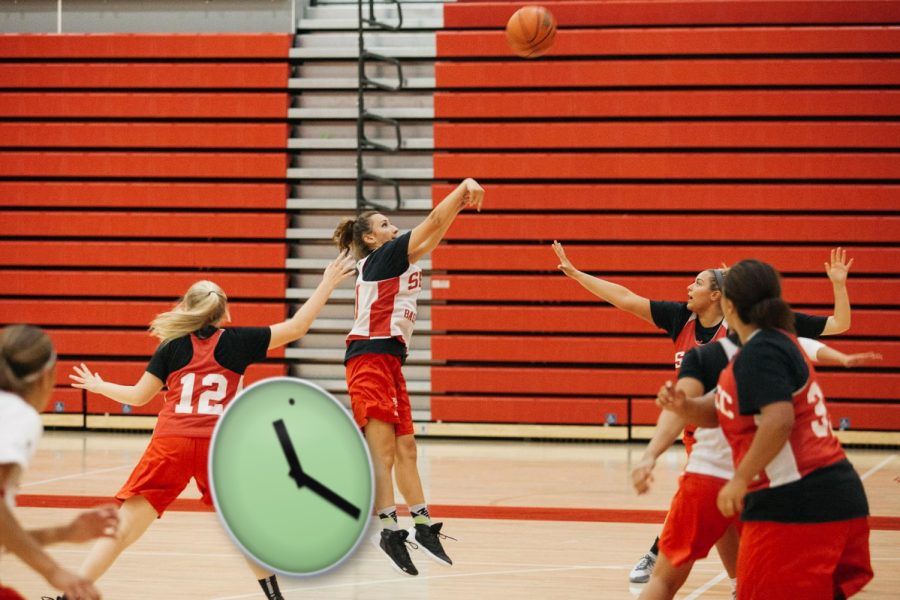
11:20
